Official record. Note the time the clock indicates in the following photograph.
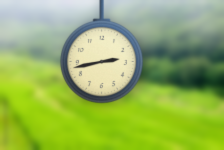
2:43
